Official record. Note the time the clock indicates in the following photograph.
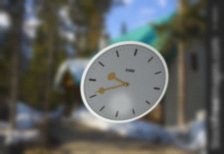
9:41
